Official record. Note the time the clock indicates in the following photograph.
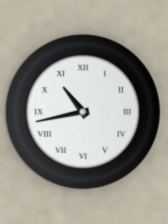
10:43
